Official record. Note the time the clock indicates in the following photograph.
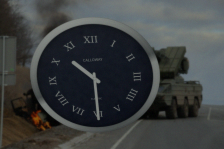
10:30
